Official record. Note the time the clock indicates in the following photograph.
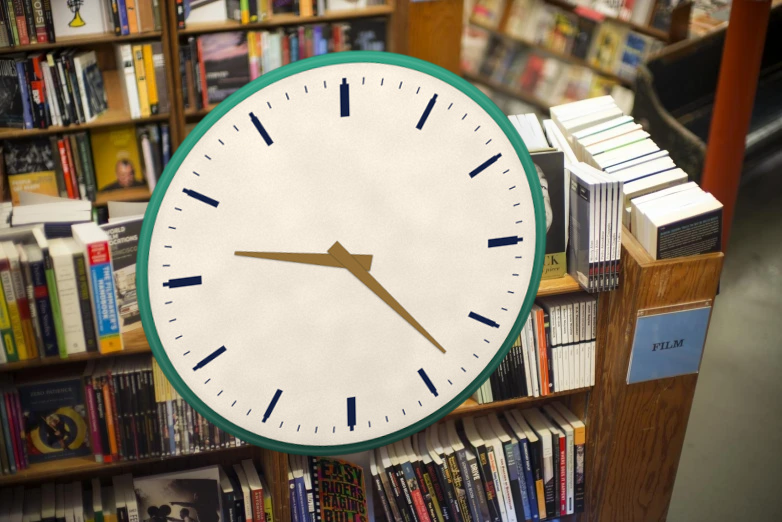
9:23
